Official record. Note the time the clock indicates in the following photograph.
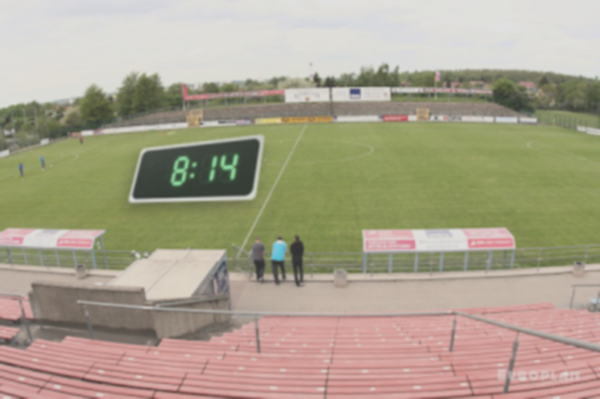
8:14
